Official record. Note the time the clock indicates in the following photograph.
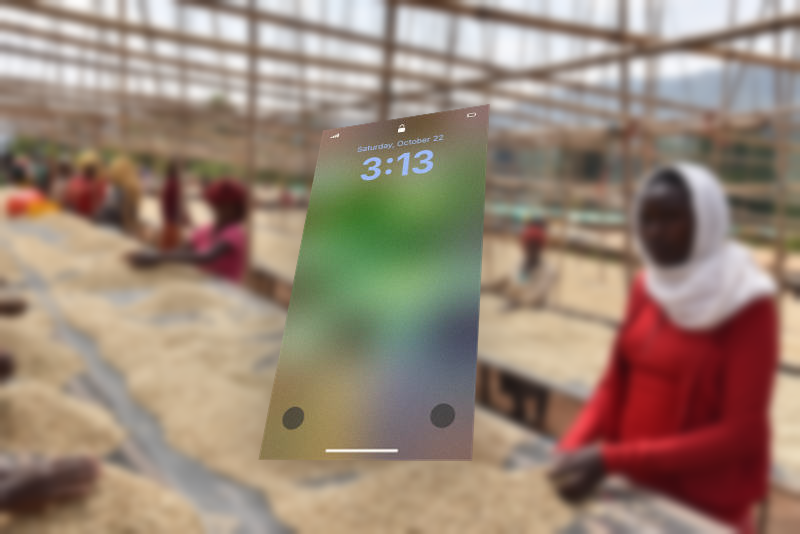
3:13
